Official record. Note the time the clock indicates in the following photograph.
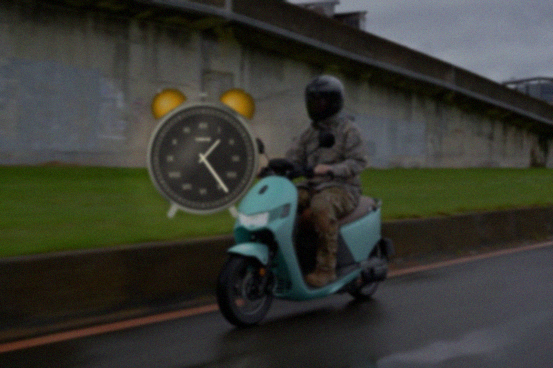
1:24
